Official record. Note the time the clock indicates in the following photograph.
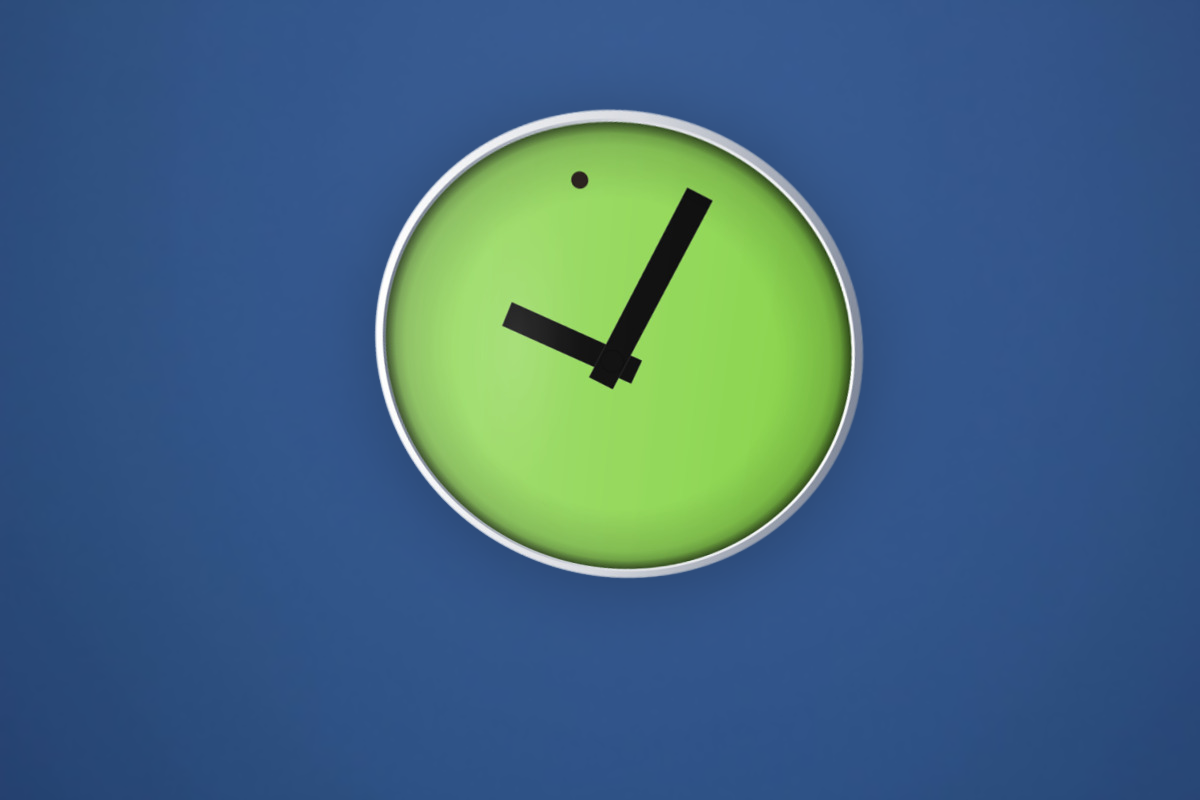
10:06
